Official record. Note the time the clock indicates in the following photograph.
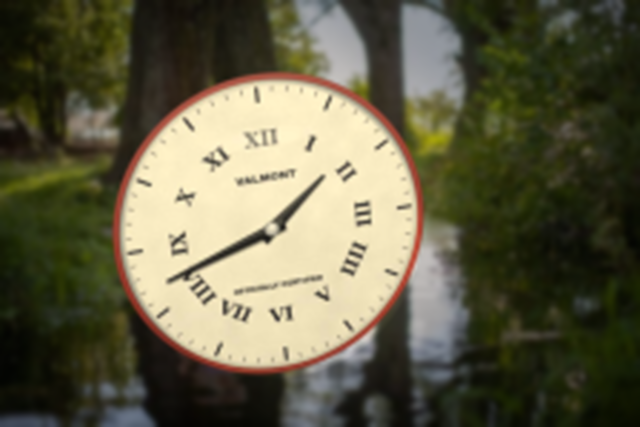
1:42
